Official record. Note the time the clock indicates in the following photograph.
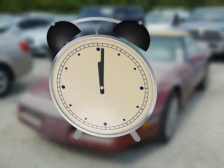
12:01
